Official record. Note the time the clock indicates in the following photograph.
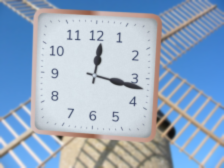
12:17
